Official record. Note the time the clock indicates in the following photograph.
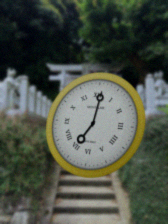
7:01
